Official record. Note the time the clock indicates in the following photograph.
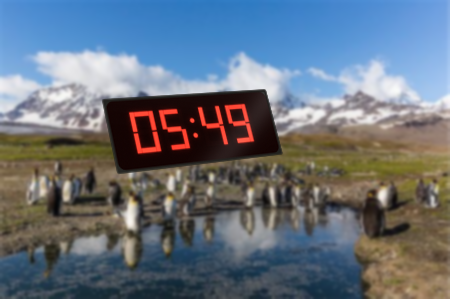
5:49
